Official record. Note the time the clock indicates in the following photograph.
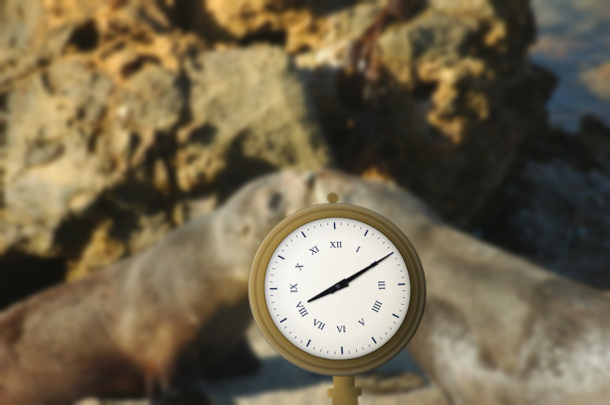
8:10
